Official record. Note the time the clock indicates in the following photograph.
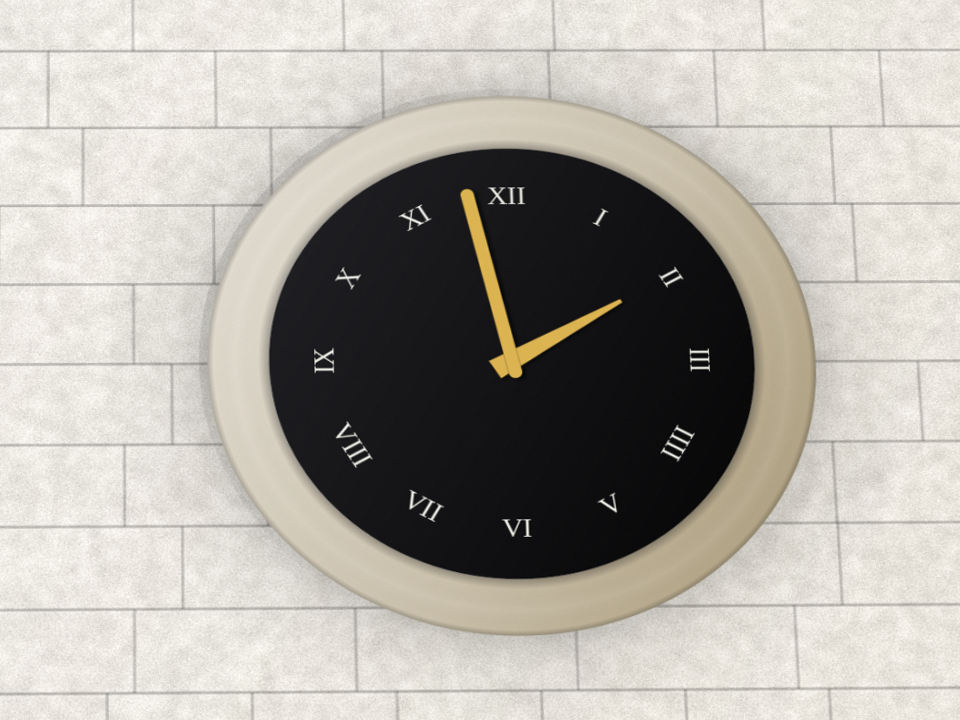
1:58
